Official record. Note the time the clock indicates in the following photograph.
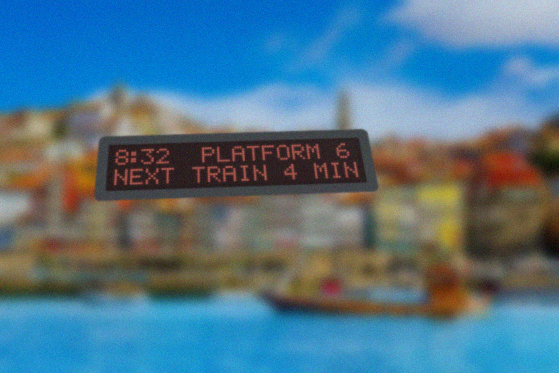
8:32
